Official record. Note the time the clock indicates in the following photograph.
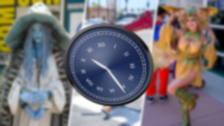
10:26
